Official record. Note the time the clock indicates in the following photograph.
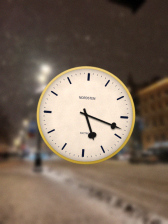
5:18
